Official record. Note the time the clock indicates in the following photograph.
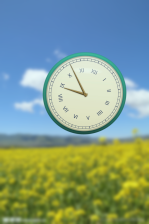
8:52
